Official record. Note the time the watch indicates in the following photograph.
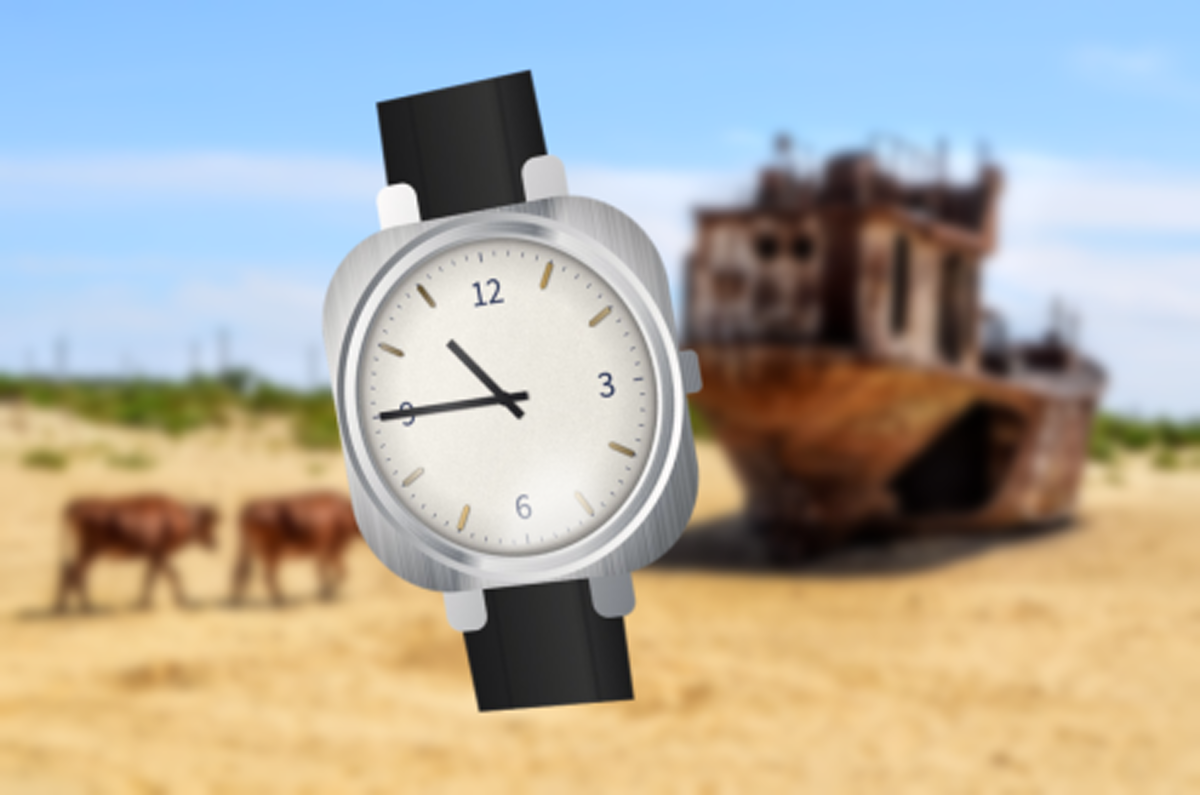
10:45
